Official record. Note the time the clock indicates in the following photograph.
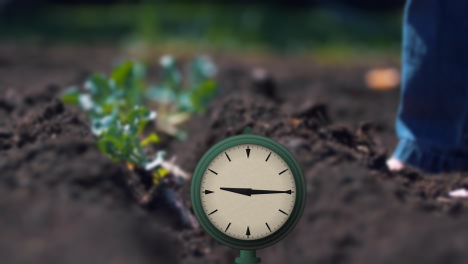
9:15
